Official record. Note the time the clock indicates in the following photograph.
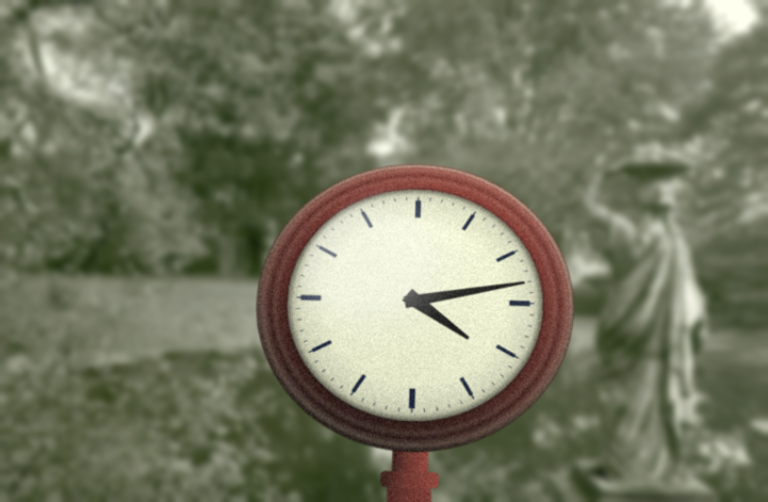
4:13
